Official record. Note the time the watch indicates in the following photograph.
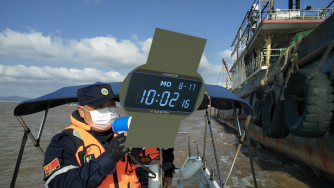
10:02:16
